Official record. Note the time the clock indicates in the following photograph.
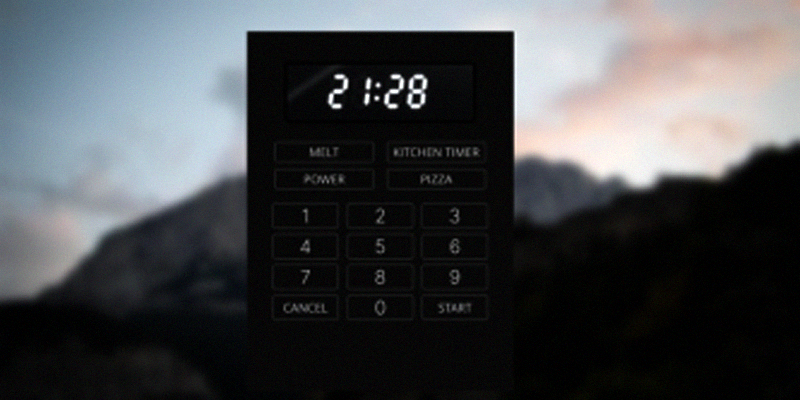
21:28
